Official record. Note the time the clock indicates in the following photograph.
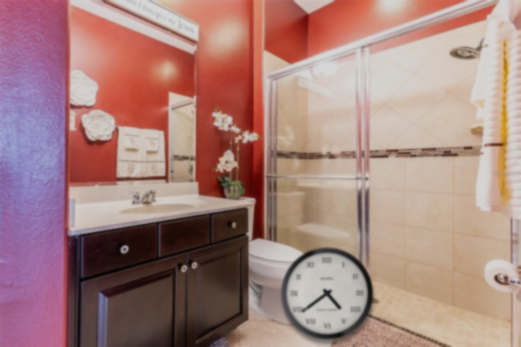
4:39
